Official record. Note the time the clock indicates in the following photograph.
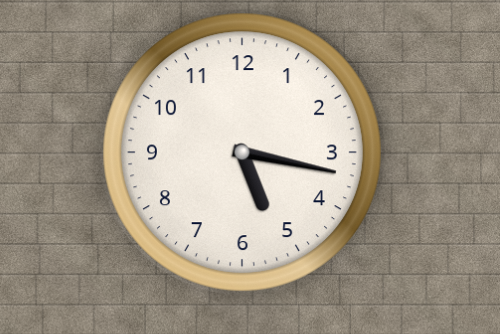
5:17
